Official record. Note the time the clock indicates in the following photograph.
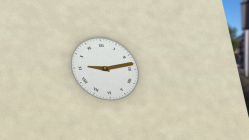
9:13
